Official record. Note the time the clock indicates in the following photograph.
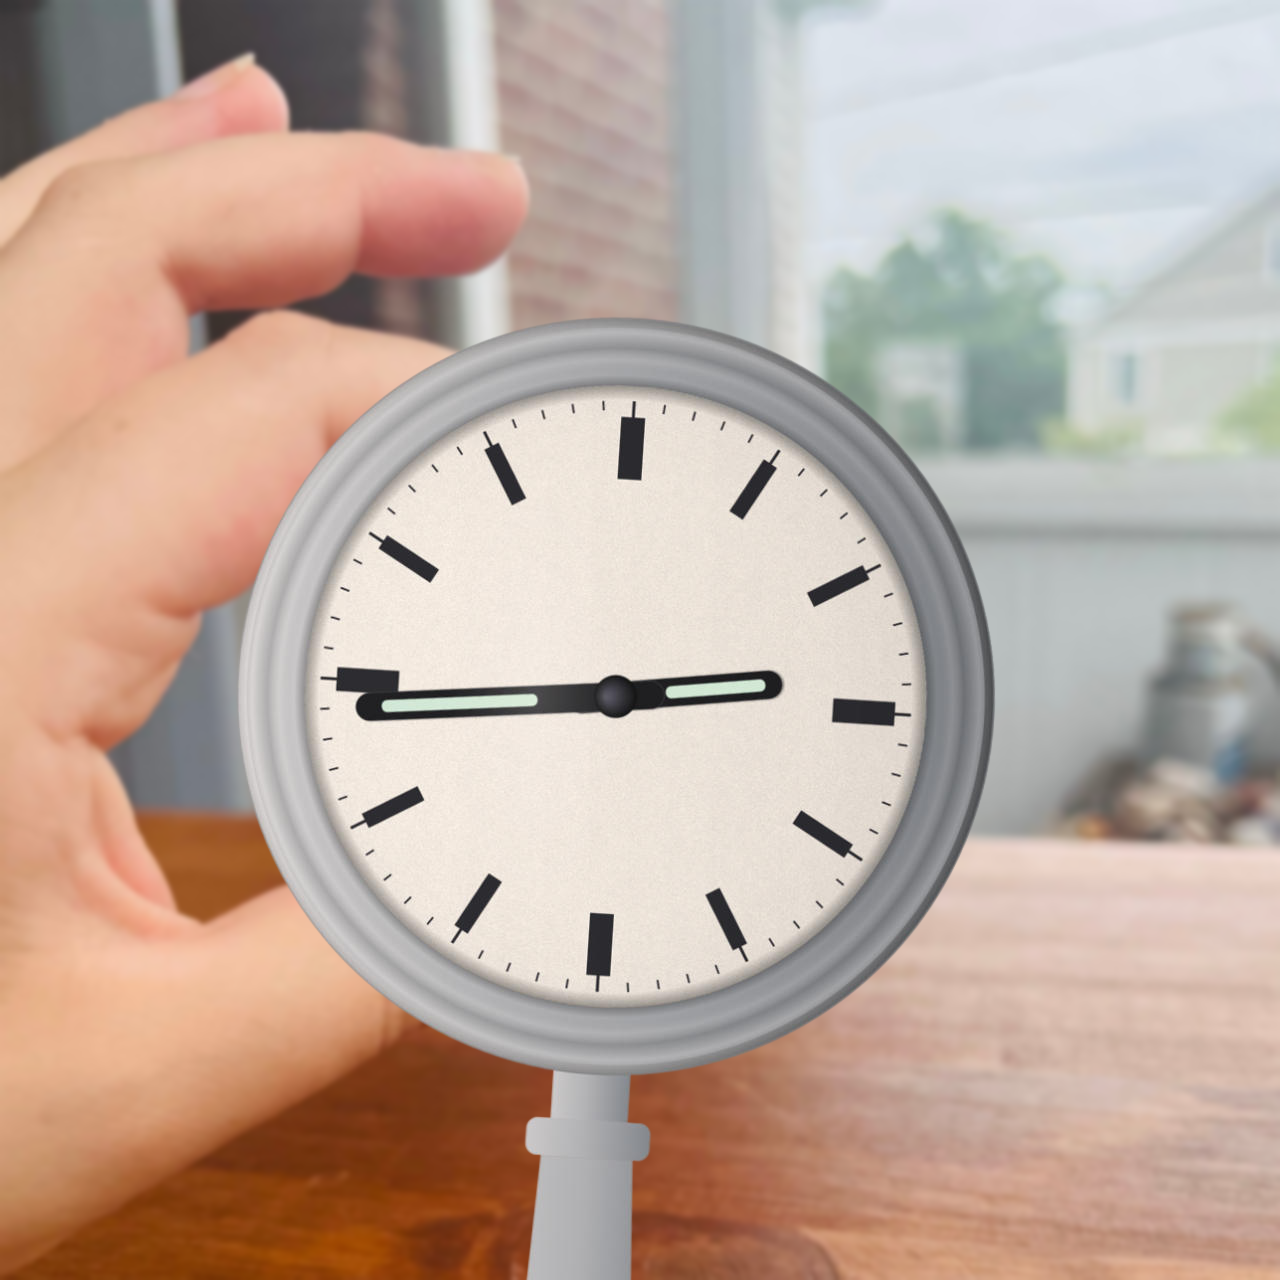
2:44
